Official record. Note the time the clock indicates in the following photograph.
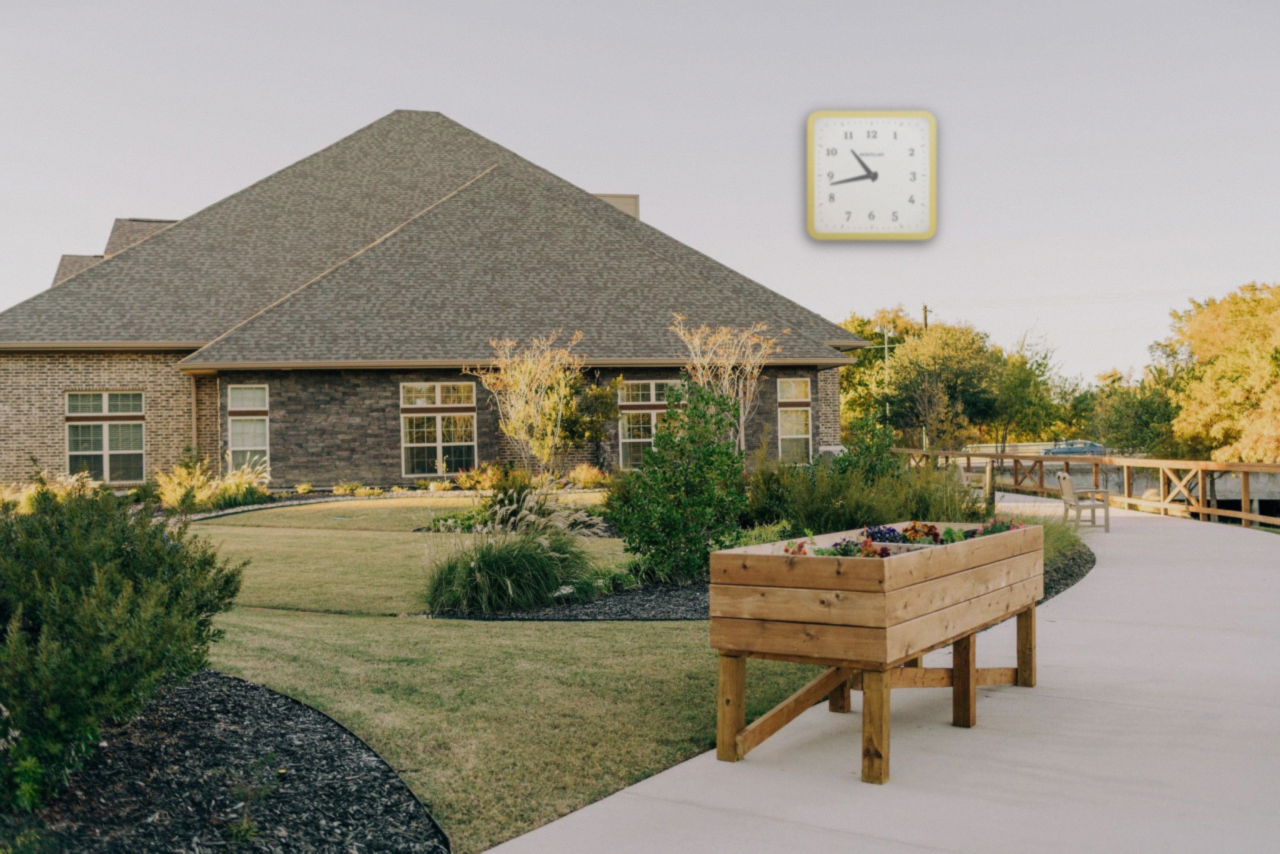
10:43
